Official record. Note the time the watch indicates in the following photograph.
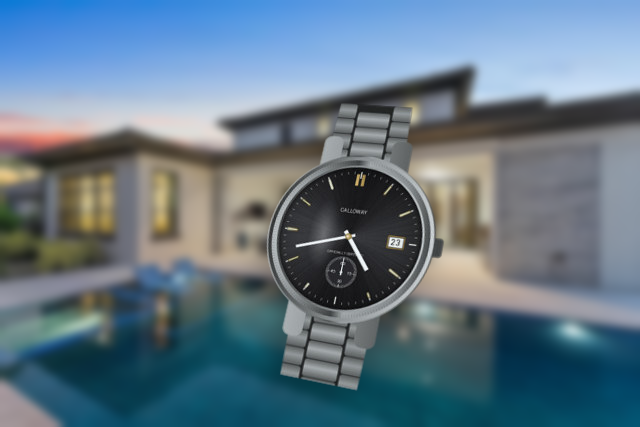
4:42
